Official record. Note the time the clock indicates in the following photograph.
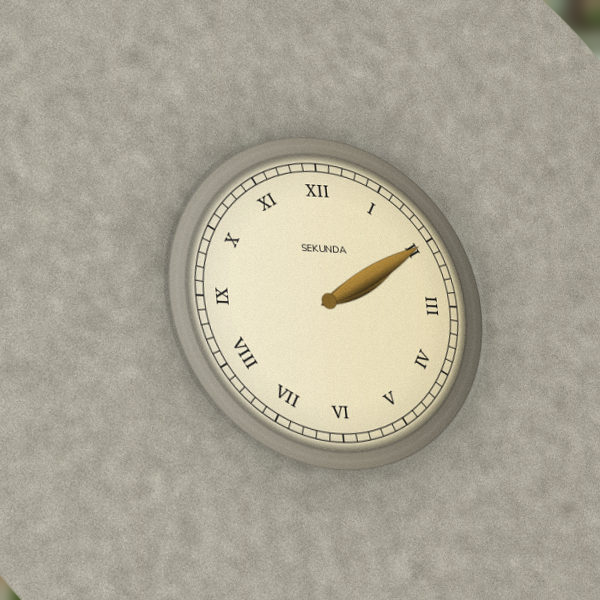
2:10
